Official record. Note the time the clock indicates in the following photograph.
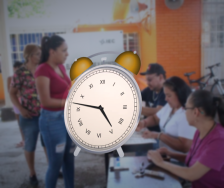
4:47
